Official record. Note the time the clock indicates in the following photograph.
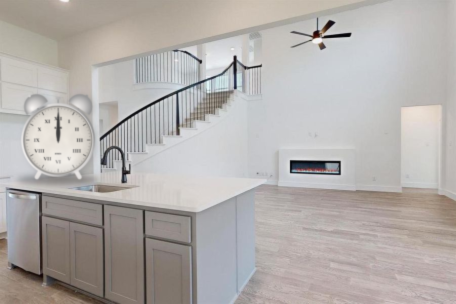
12:00
